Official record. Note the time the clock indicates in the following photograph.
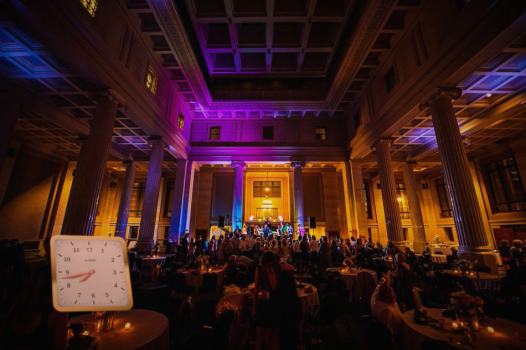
7:43
